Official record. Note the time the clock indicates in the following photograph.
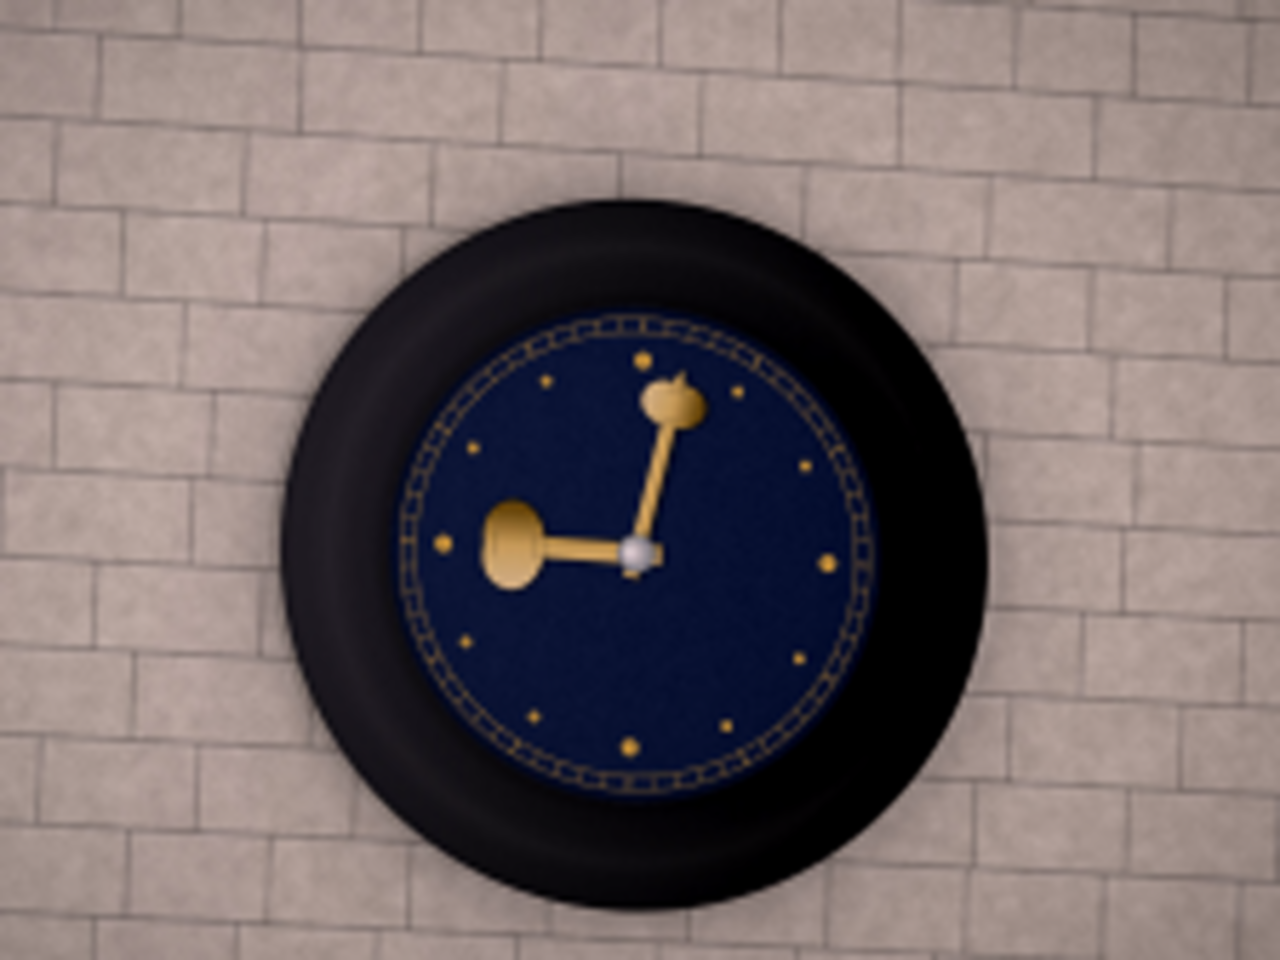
9:02
